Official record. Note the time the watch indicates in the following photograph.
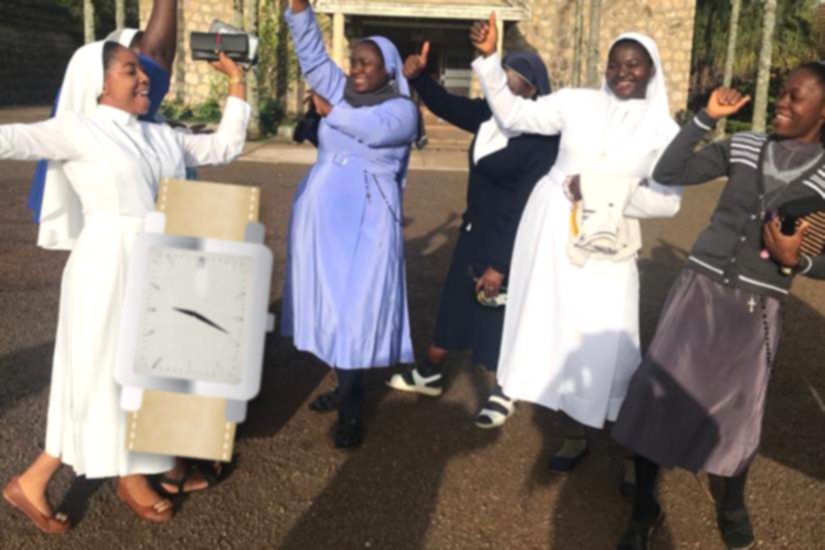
9:19
